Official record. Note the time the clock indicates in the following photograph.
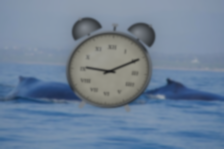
9:10
